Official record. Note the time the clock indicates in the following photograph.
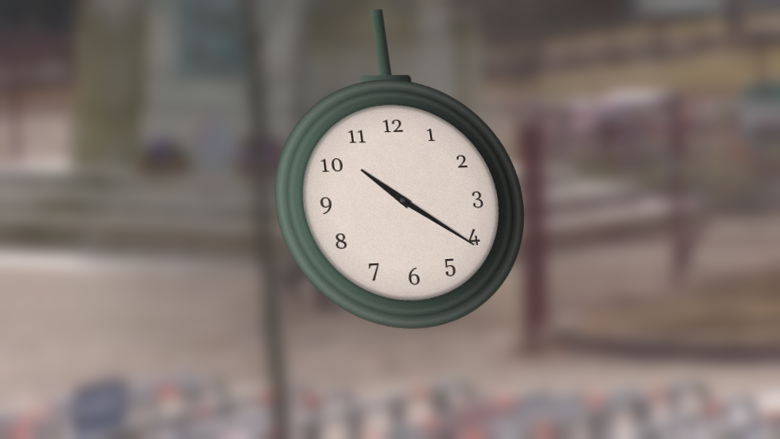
10:21
